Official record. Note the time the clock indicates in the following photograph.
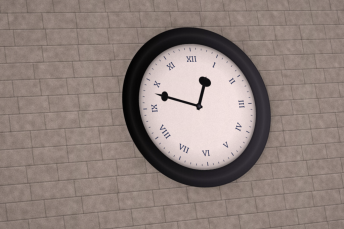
12:48
